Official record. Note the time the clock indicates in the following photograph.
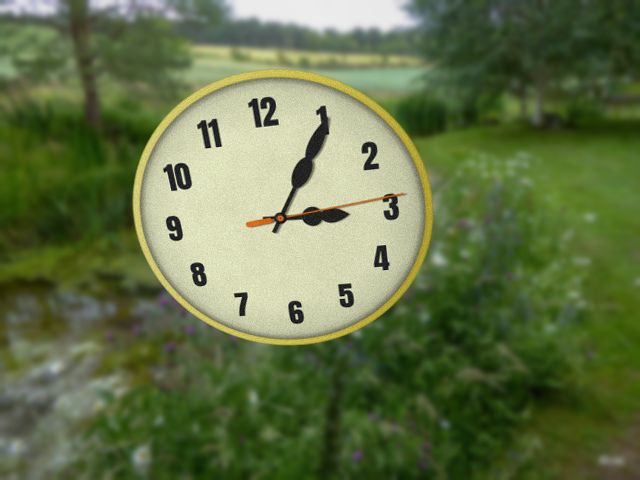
3:05:14
